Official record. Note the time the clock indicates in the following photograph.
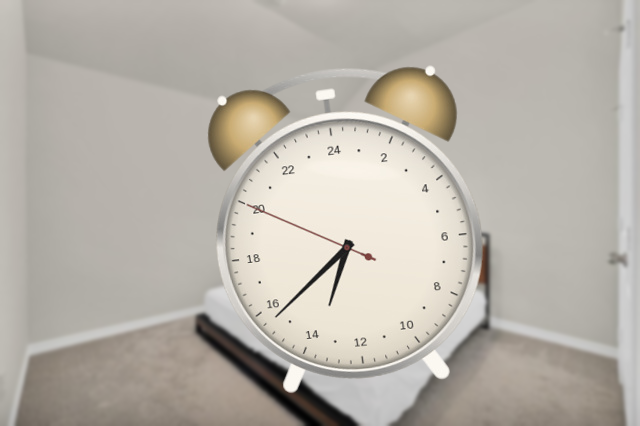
13:38:50
